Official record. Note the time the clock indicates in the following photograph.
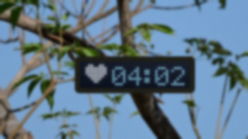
4:02
